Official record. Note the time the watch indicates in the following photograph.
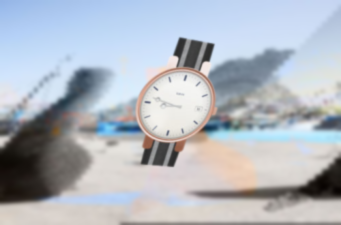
8:47
